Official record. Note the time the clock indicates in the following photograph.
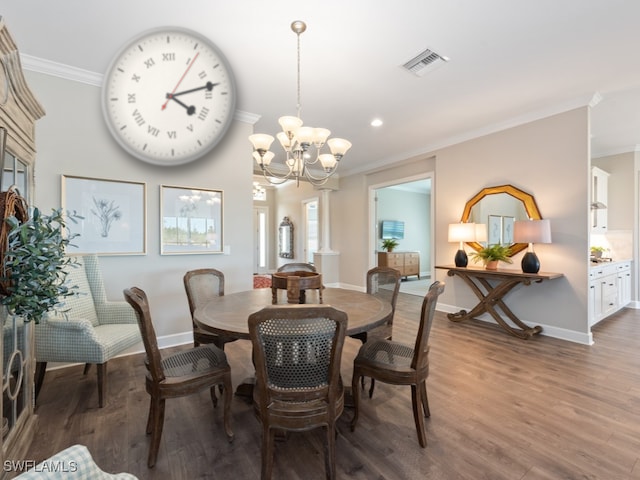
4:13:06
